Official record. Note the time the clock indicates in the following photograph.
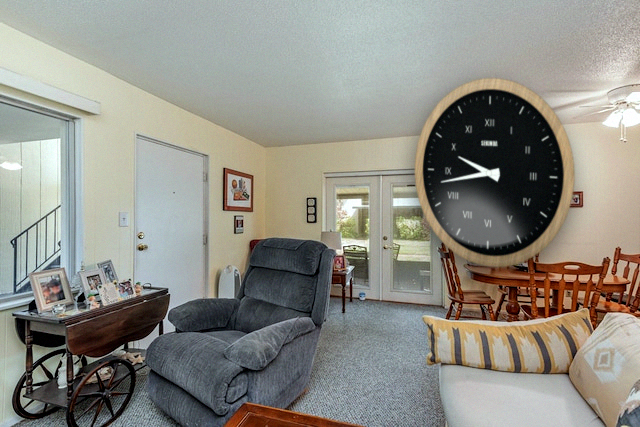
9:43
